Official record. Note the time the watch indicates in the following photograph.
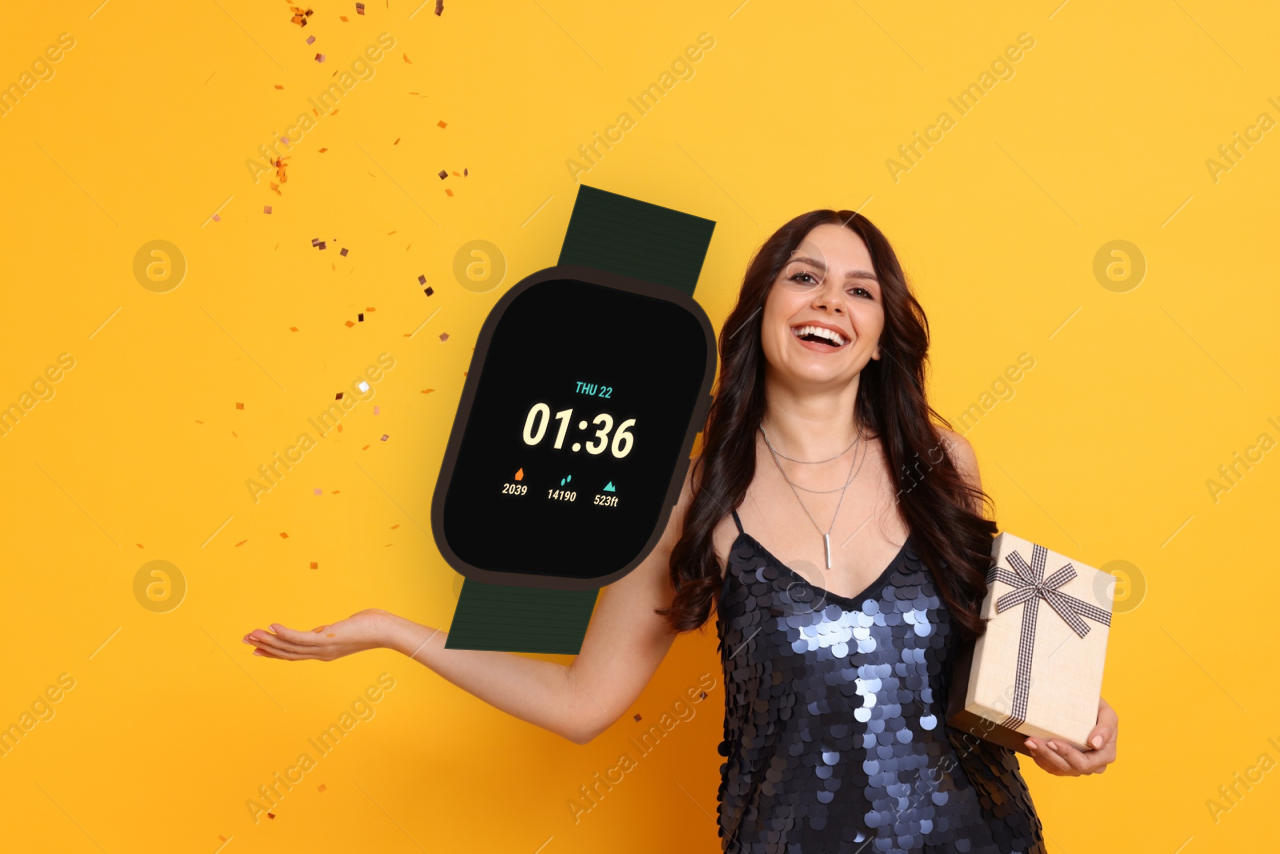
1:36
